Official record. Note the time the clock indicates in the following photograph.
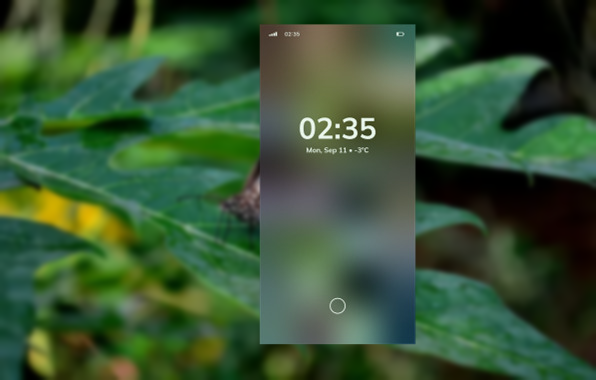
2:35
